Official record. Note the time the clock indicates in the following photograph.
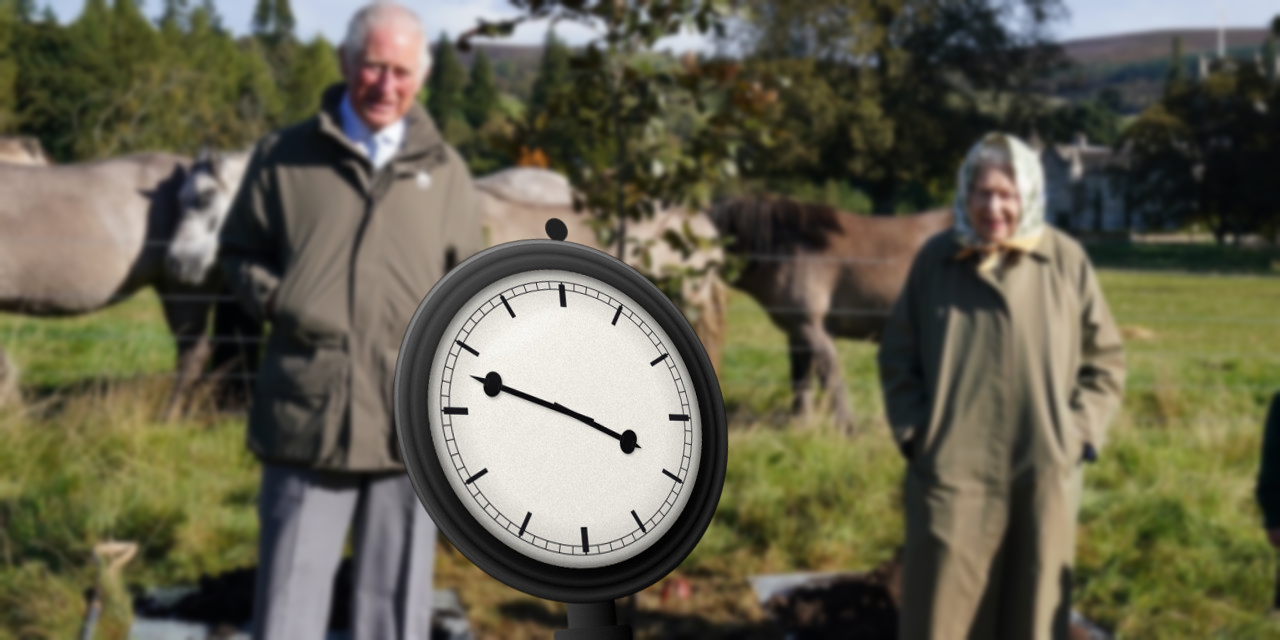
3:48
